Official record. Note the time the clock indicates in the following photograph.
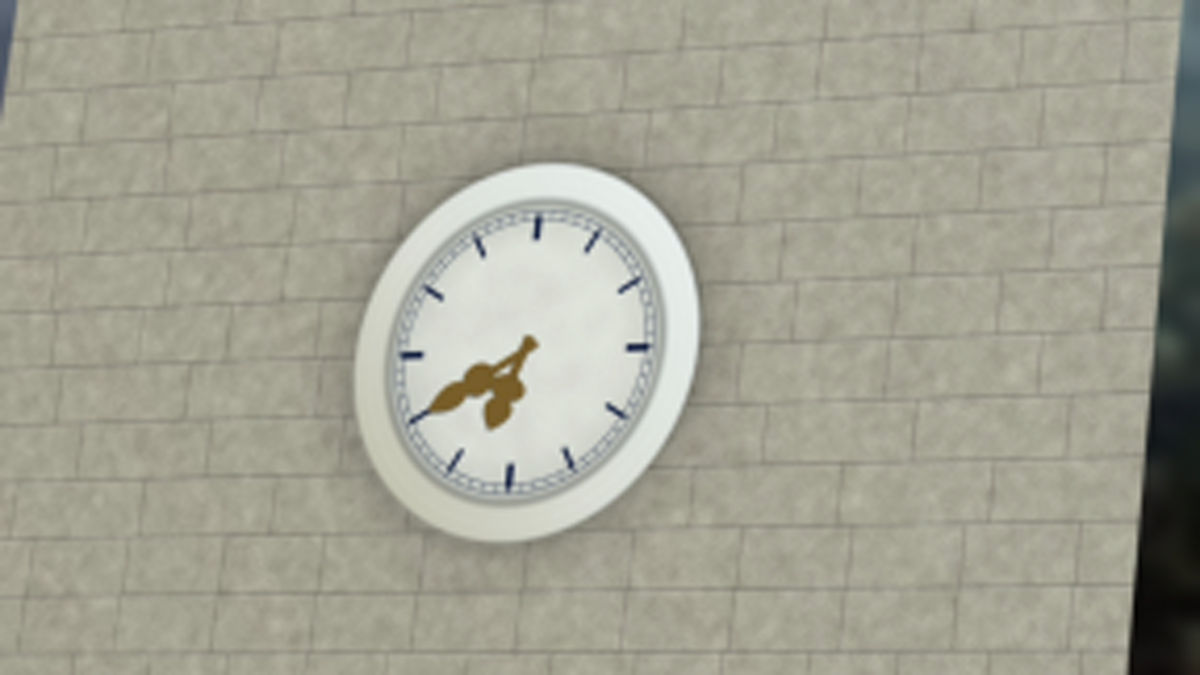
6:40
